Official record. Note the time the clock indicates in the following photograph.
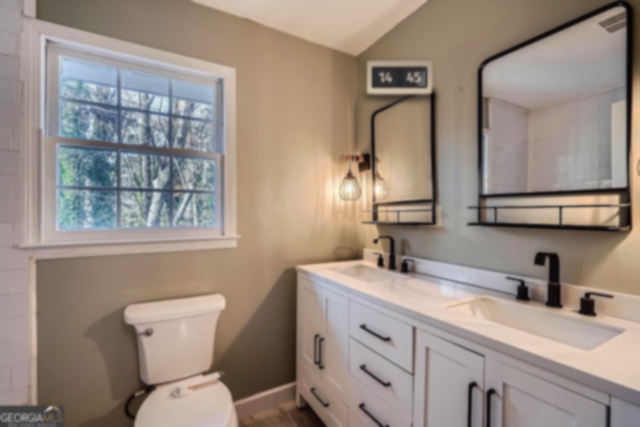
14:45
